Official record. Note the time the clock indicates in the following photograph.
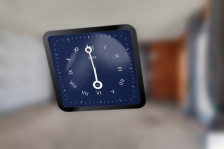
5:59
